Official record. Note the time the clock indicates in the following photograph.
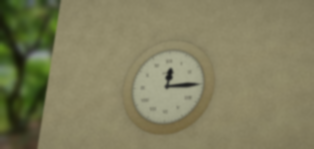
12:15
